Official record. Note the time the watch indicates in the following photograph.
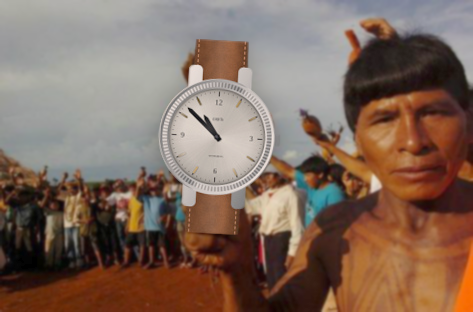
10:52
